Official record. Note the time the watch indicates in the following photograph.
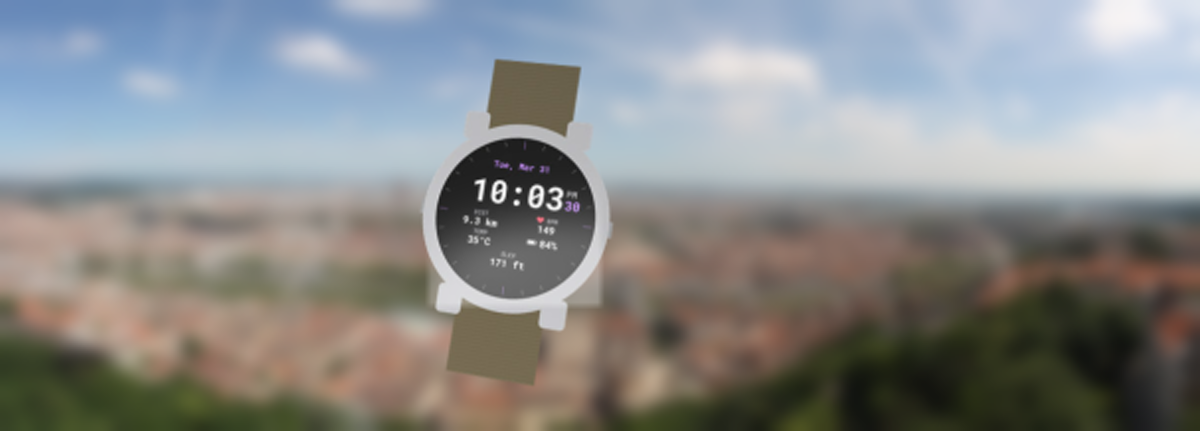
10:03
